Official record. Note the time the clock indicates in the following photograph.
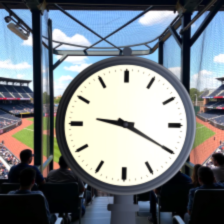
9:20
